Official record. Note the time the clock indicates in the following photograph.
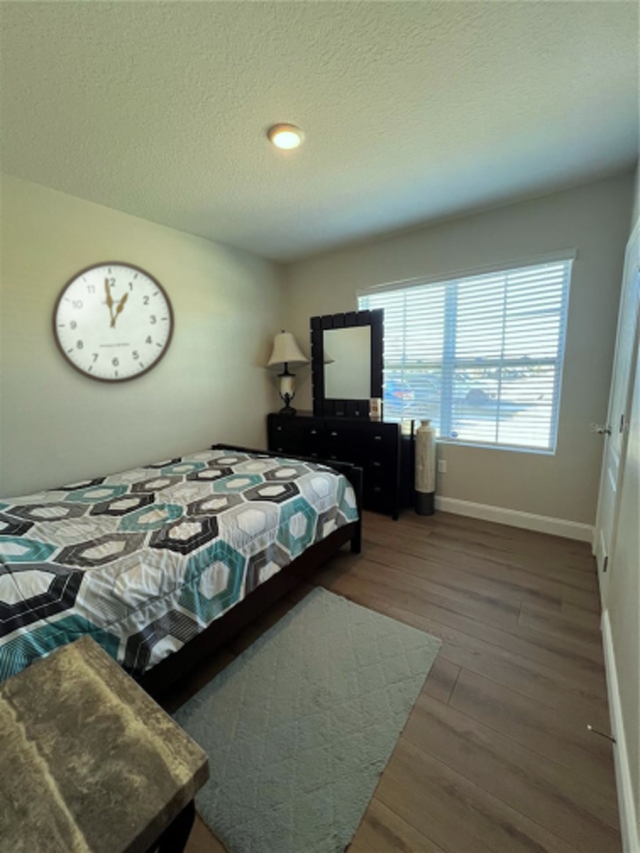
12:59
